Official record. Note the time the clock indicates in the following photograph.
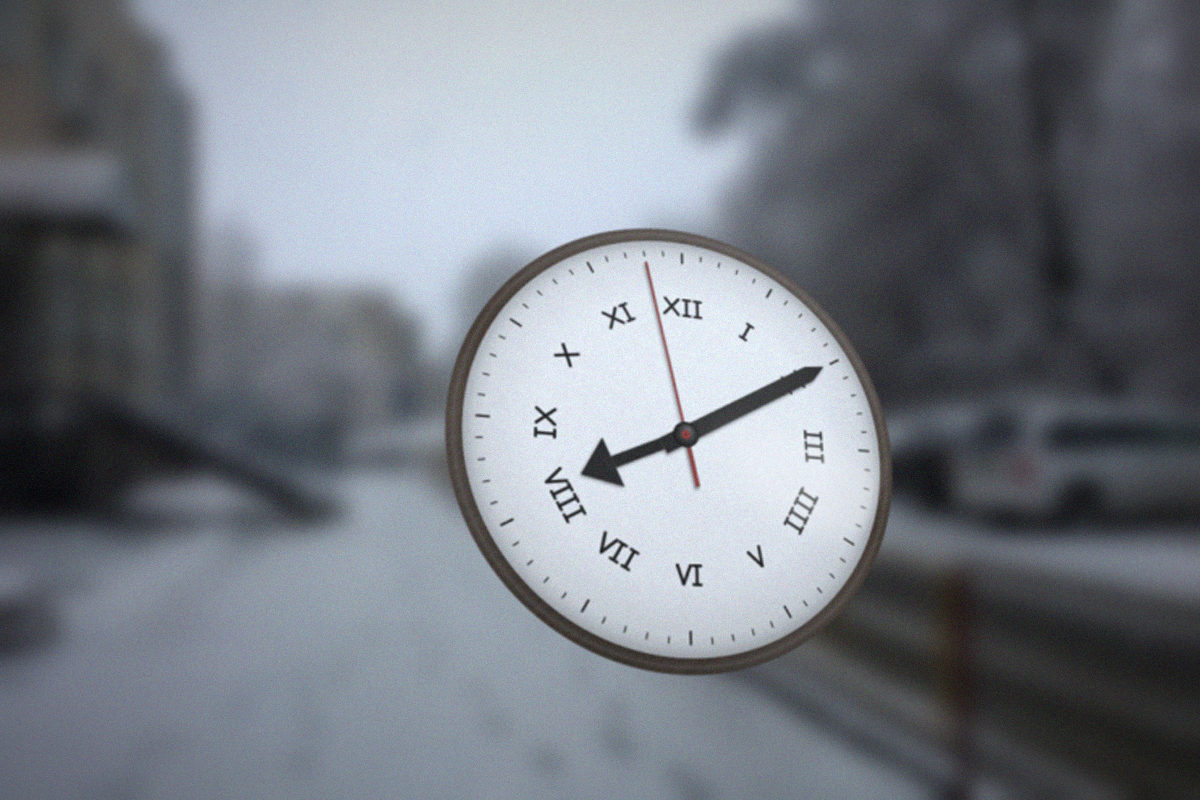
8:09:58
